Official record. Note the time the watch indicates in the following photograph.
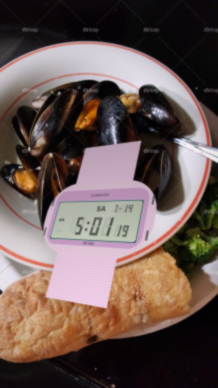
5:01:19
